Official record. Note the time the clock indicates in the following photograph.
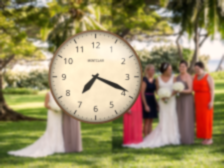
7:19
